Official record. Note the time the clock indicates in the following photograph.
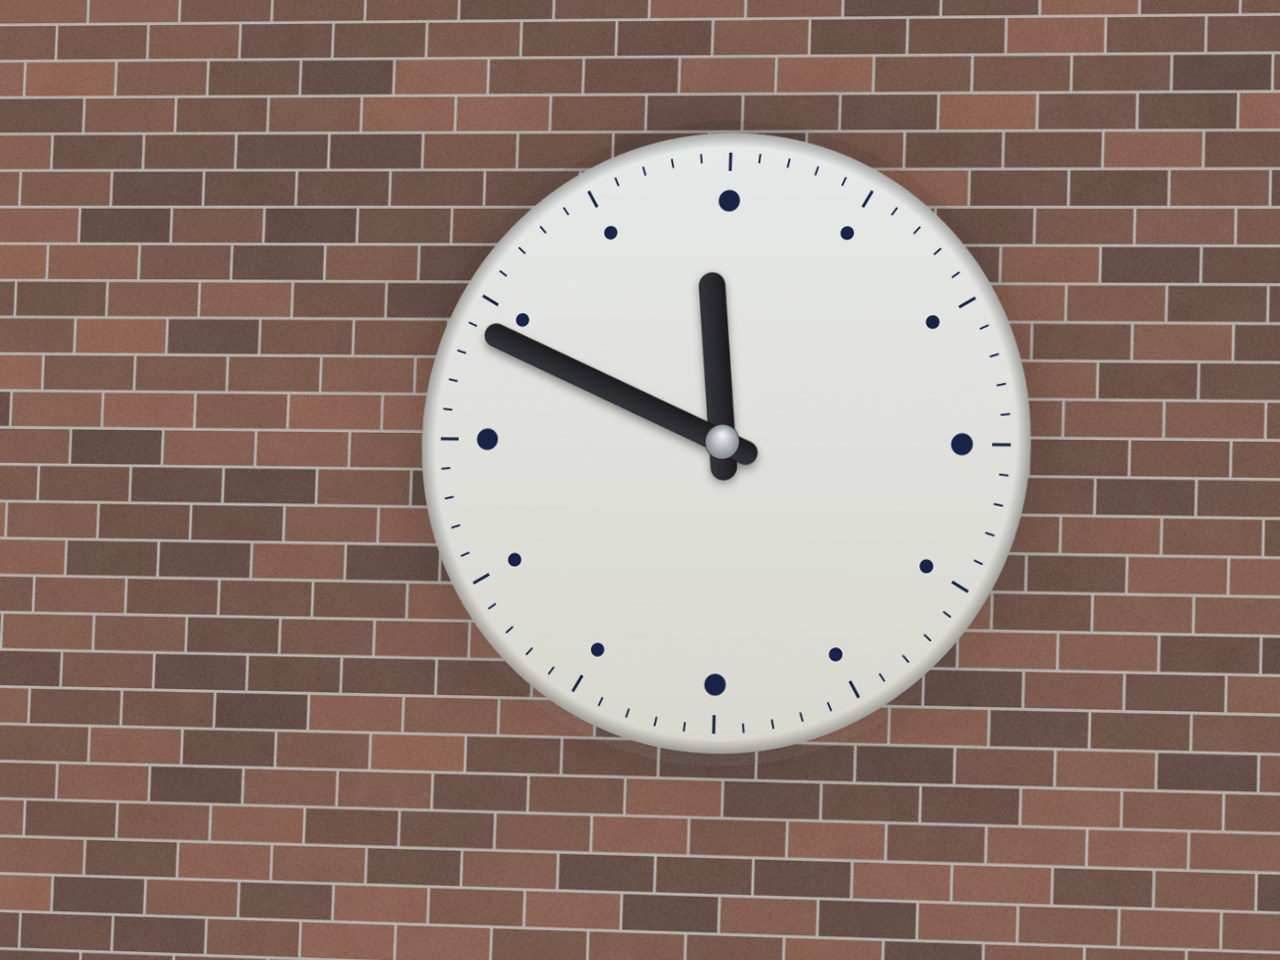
11:49
